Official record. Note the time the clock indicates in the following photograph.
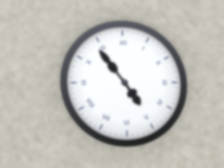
4:54
